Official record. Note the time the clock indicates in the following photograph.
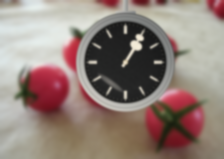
1:05
